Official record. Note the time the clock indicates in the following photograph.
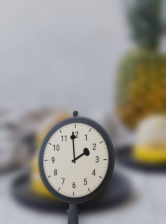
1:59
